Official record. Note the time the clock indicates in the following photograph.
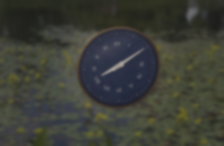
8:10
